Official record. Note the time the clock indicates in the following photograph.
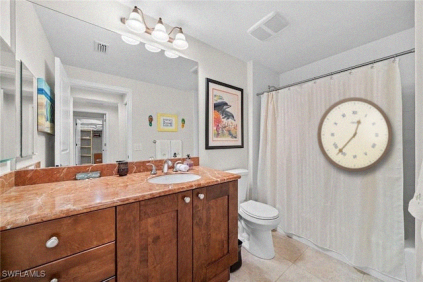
12:37
